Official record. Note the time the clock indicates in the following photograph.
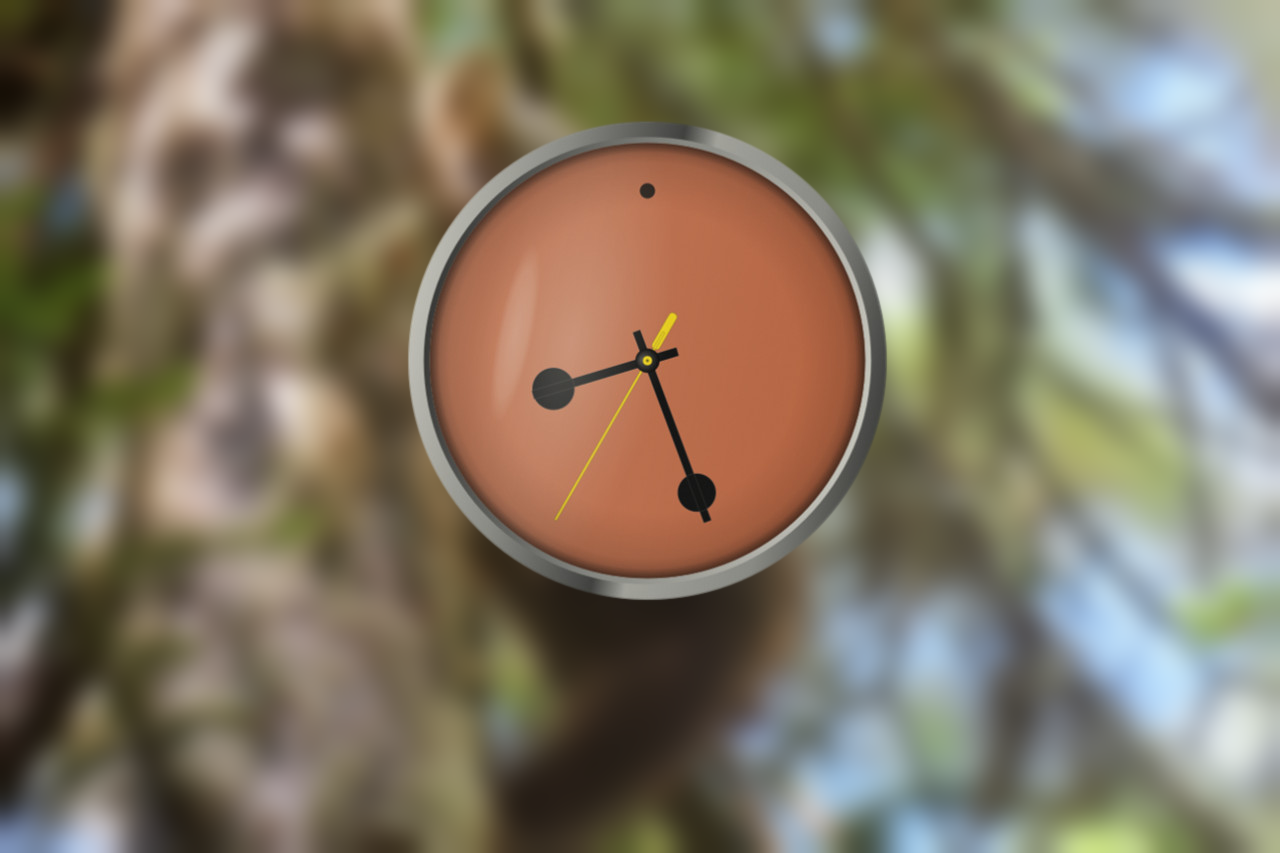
8:26:35
